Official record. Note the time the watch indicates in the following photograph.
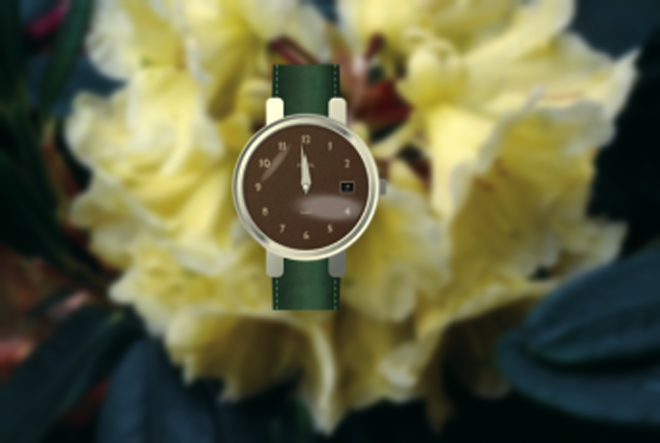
11:59
